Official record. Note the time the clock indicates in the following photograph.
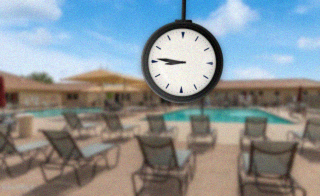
8:46
